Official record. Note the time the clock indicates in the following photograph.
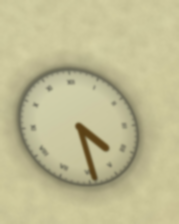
4:29
